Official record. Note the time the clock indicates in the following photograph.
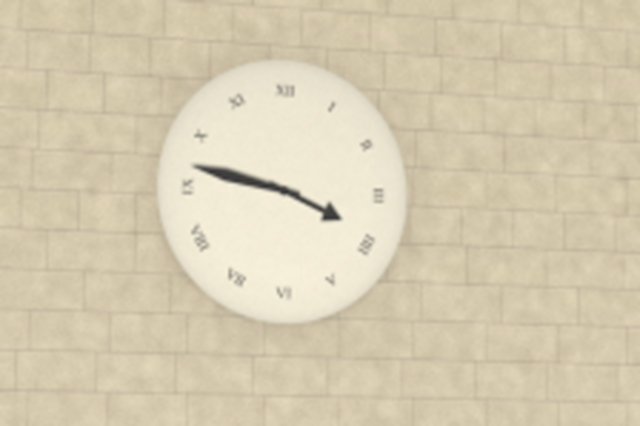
3:47
